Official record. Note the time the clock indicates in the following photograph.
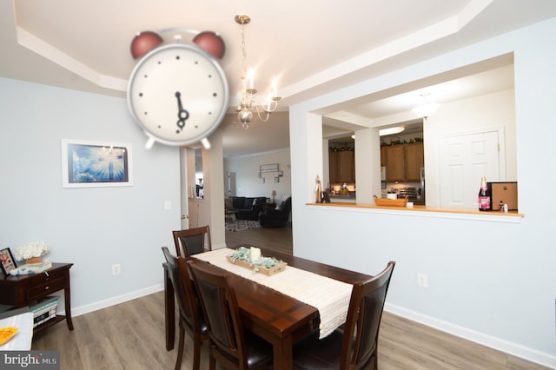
5:29
